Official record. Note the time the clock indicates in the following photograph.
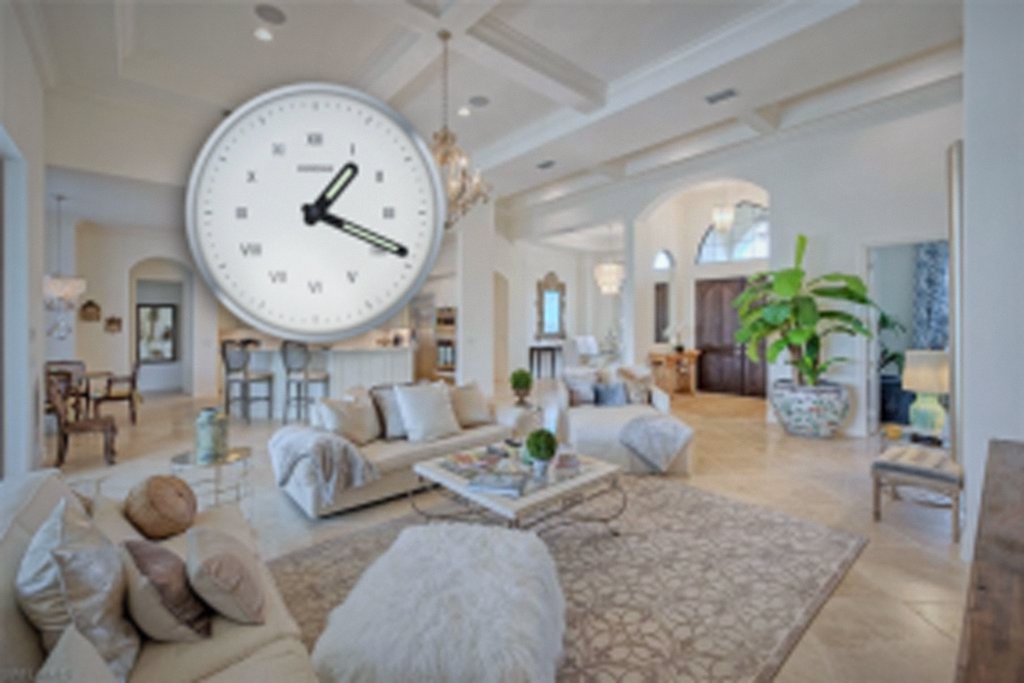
1:19
